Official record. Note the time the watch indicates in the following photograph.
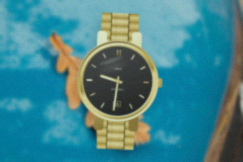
9:31
